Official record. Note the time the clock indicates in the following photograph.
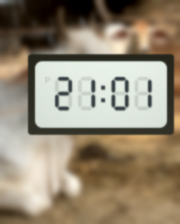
21:01
